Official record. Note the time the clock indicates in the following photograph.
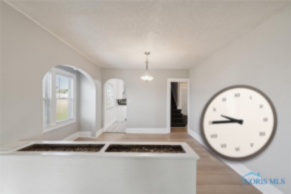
9:45
